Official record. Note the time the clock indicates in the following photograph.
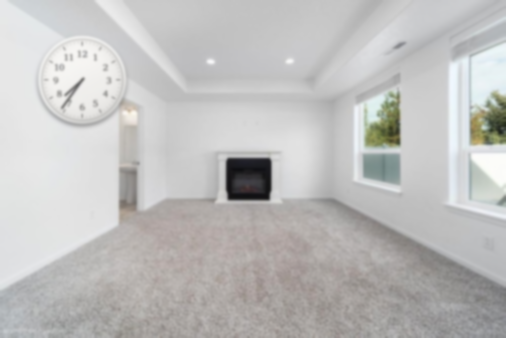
7:36
